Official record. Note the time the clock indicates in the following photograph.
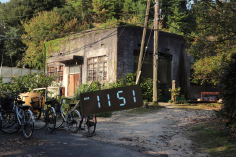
11:51
